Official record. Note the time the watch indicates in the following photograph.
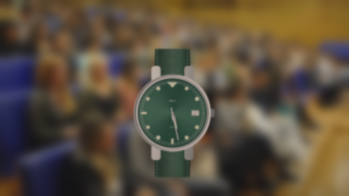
5:28
